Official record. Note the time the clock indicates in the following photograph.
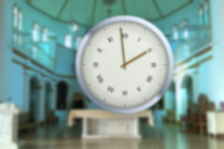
1:59
